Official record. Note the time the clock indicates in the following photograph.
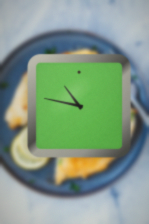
10:47
